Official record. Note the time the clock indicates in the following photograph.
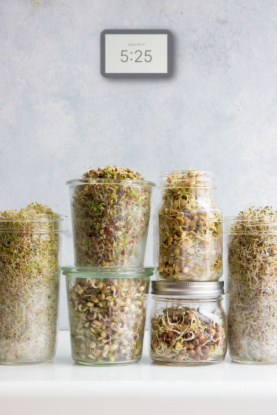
5:25
